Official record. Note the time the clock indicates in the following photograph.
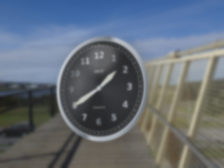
1:40
